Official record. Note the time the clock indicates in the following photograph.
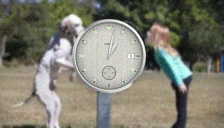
1:02
